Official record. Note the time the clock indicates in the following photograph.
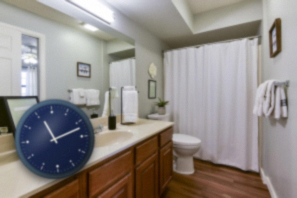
11:12
